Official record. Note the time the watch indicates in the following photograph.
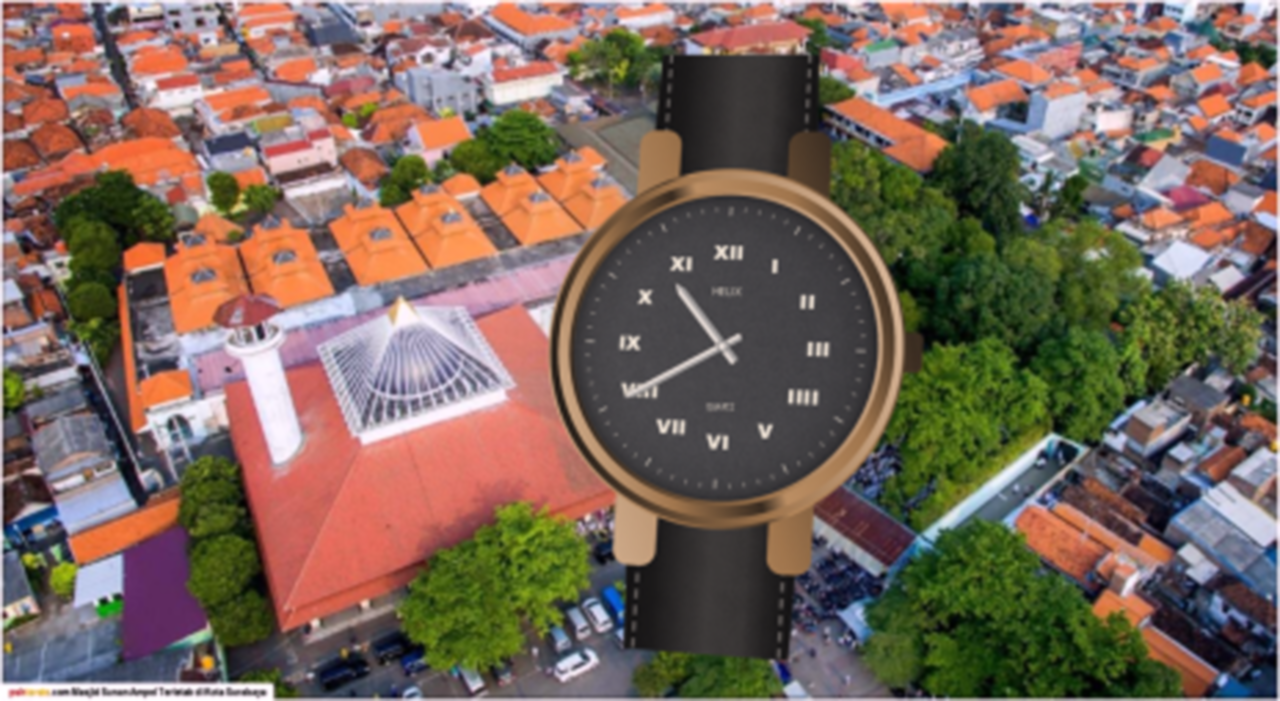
10:40
